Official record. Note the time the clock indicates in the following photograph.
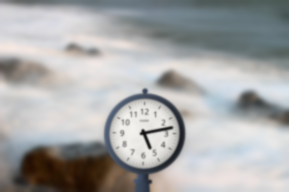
5:13
